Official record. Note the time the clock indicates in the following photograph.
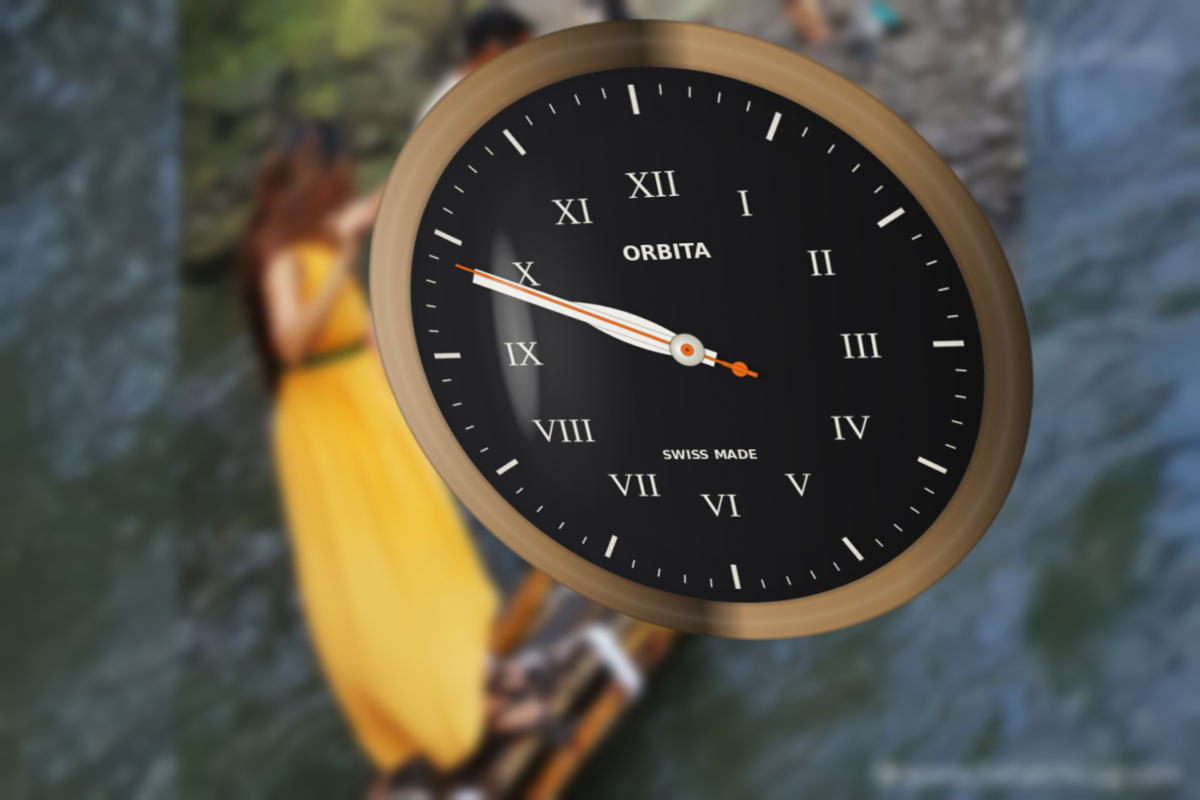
9:48:49
